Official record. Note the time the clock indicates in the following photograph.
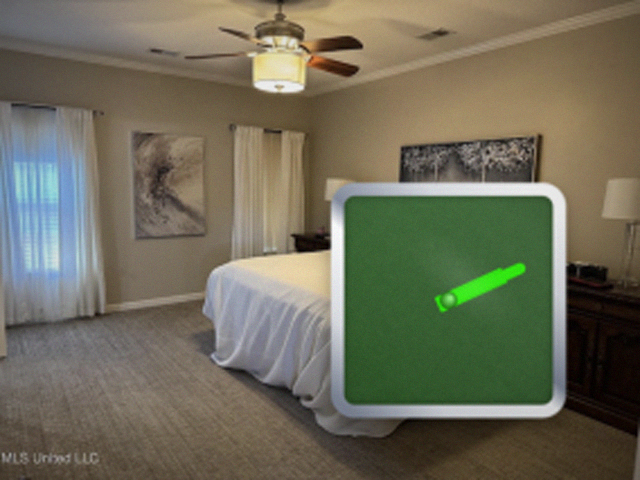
2:11
